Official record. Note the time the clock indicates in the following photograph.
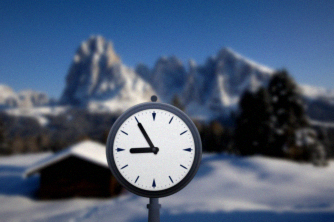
8:55
